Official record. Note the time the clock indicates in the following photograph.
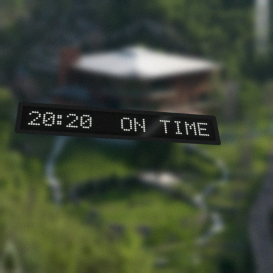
20:20
